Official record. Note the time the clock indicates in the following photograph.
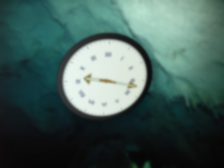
9:17
